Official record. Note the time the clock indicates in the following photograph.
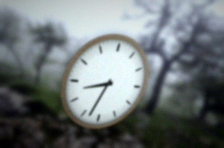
8:33
